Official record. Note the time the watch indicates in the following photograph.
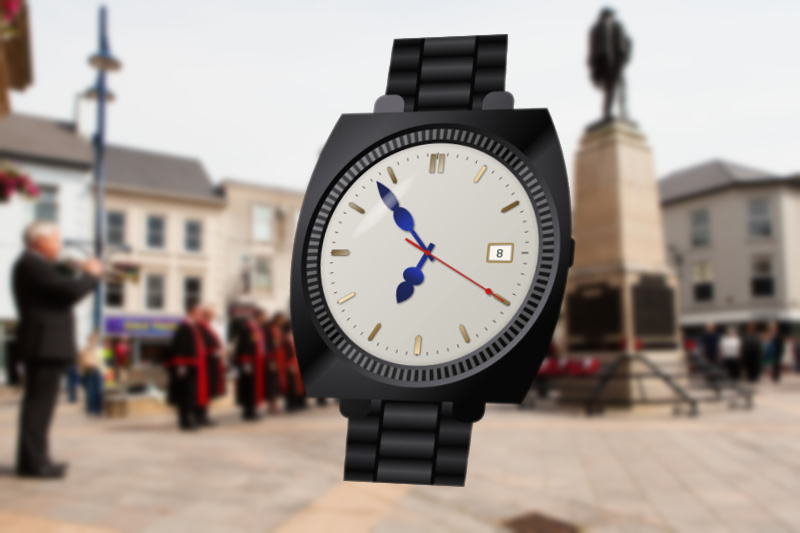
6:53:20
